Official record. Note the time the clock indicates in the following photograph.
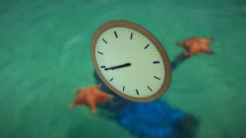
8:44
